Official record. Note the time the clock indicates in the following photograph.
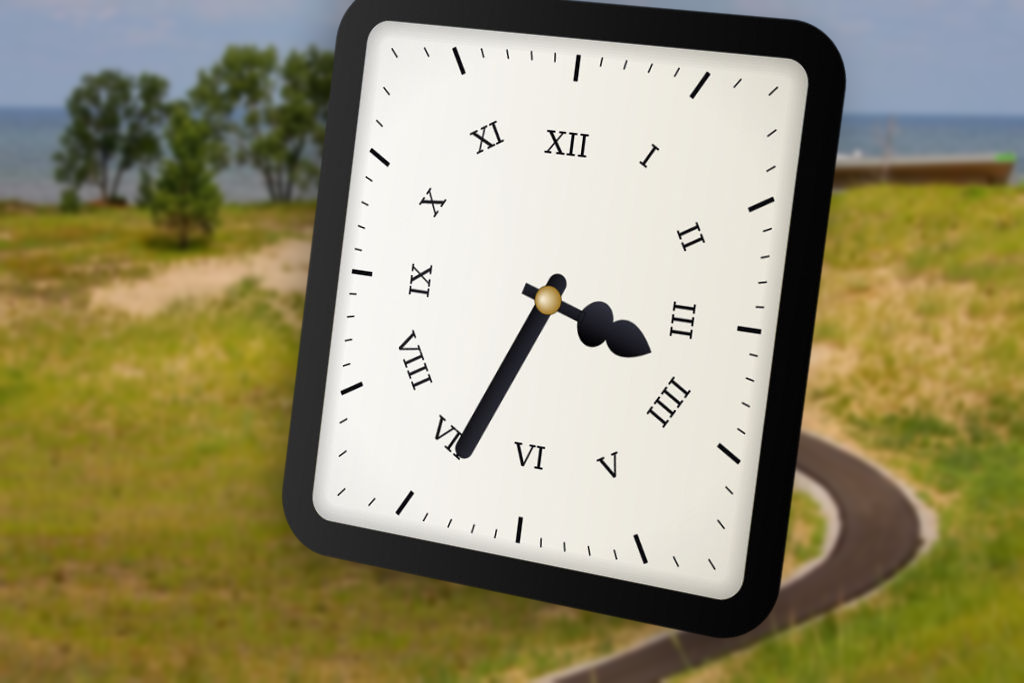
3:34
